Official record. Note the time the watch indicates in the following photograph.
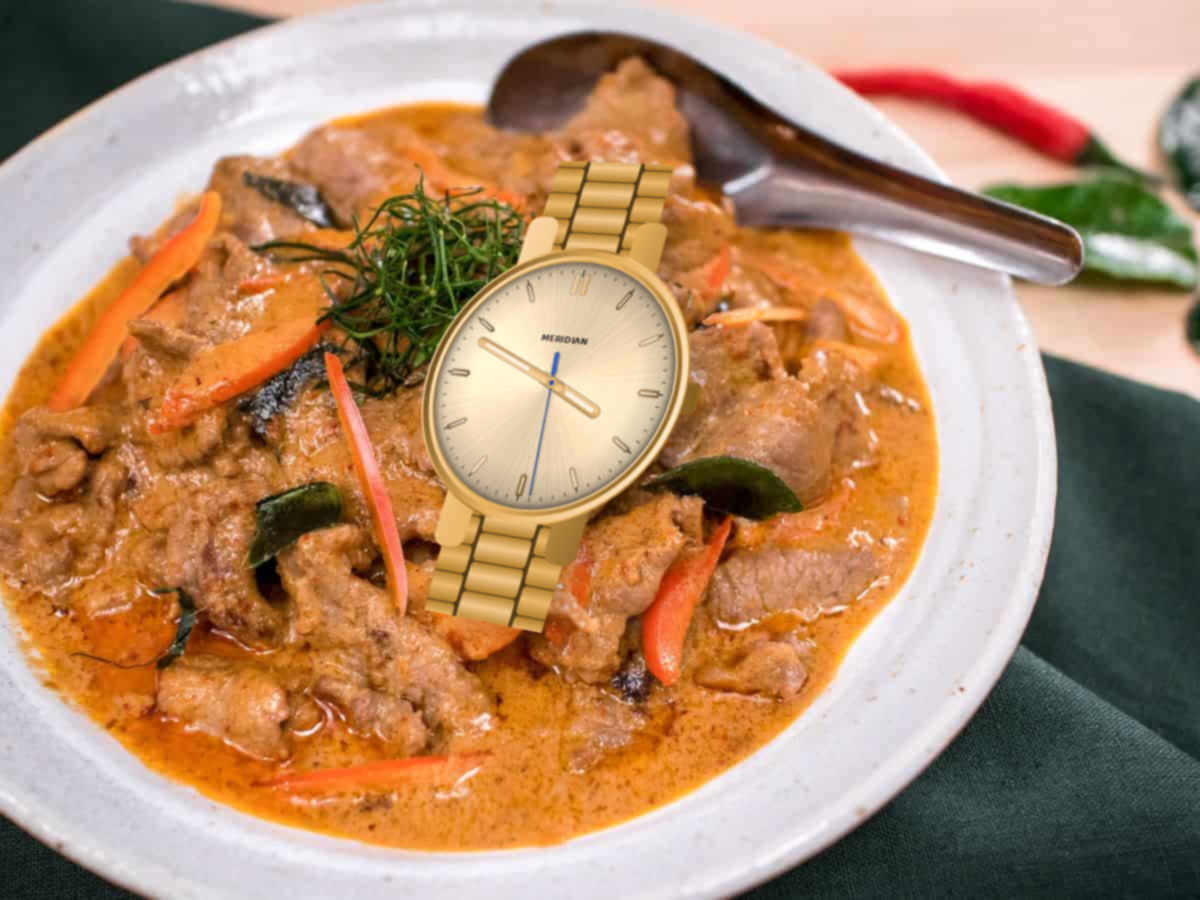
3:48:29
